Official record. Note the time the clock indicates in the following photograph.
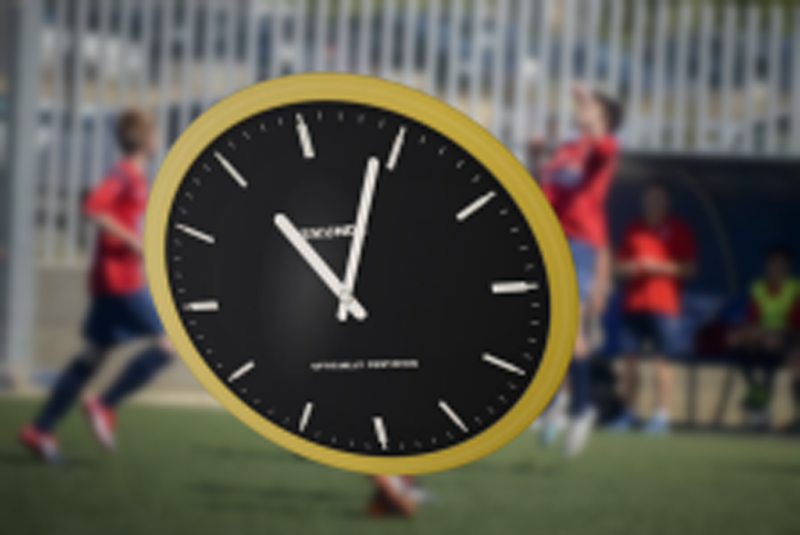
11:04
